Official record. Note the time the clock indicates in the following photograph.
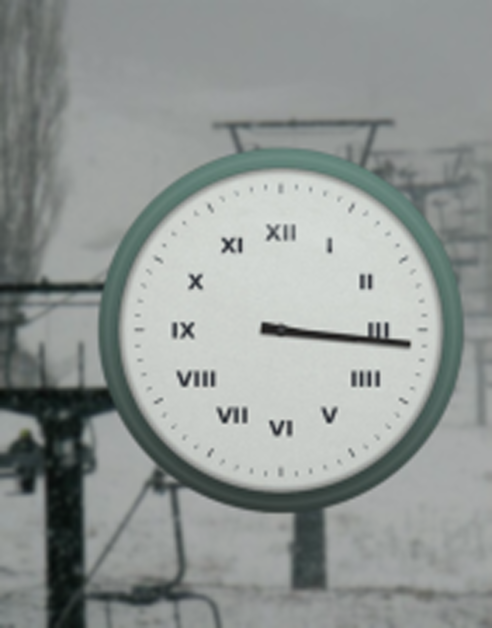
3:16
